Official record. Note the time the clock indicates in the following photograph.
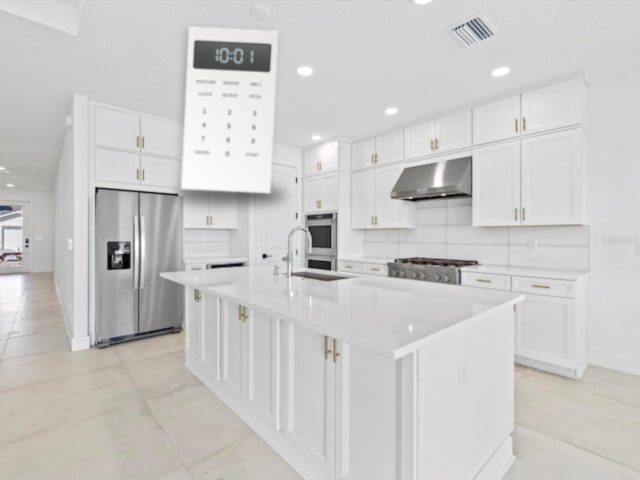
10:01
